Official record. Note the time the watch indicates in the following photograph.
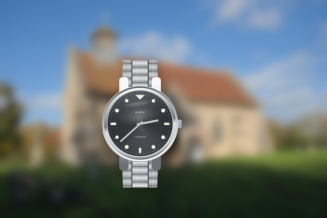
2:38
